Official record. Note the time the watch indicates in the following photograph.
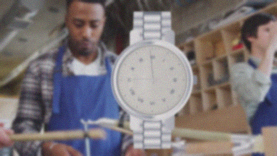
8:59
